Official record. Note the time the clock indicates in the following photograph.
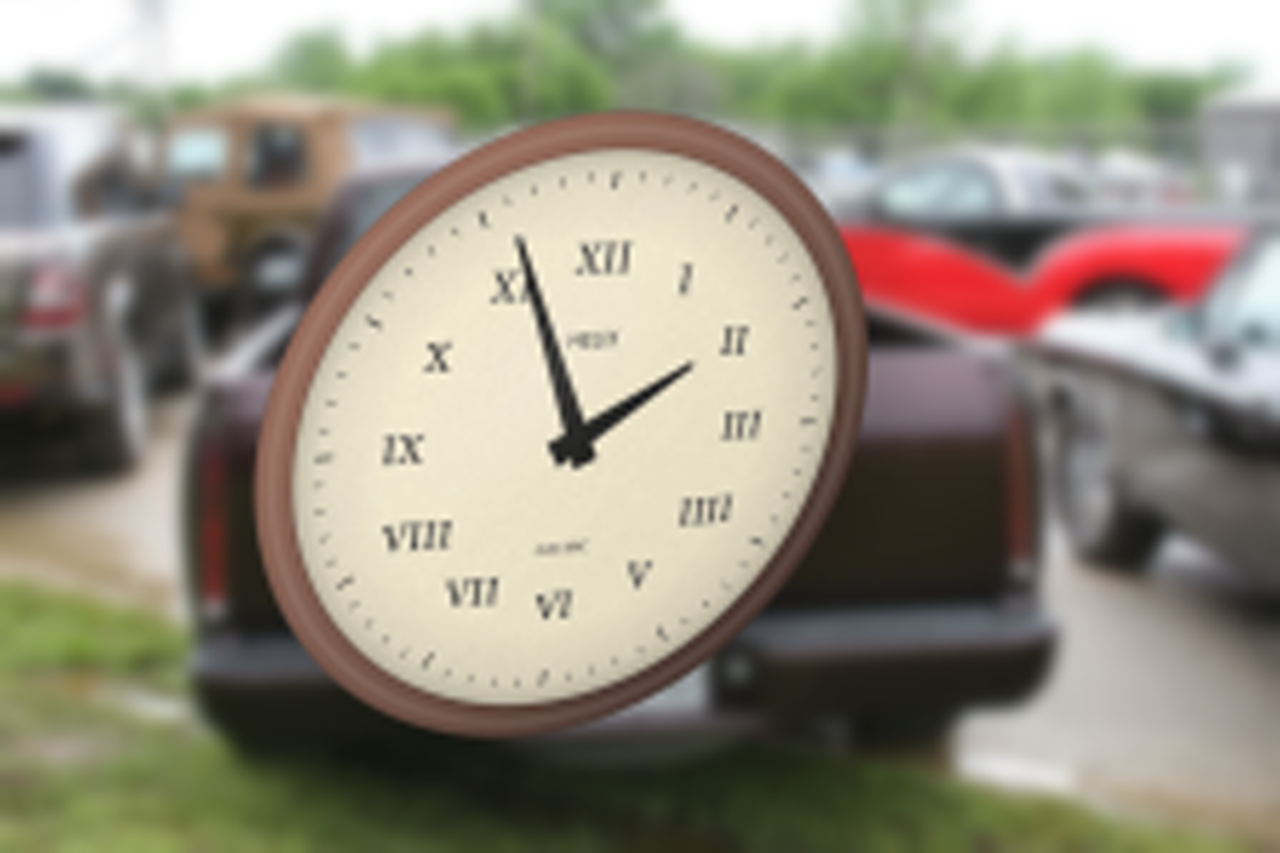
1:56
